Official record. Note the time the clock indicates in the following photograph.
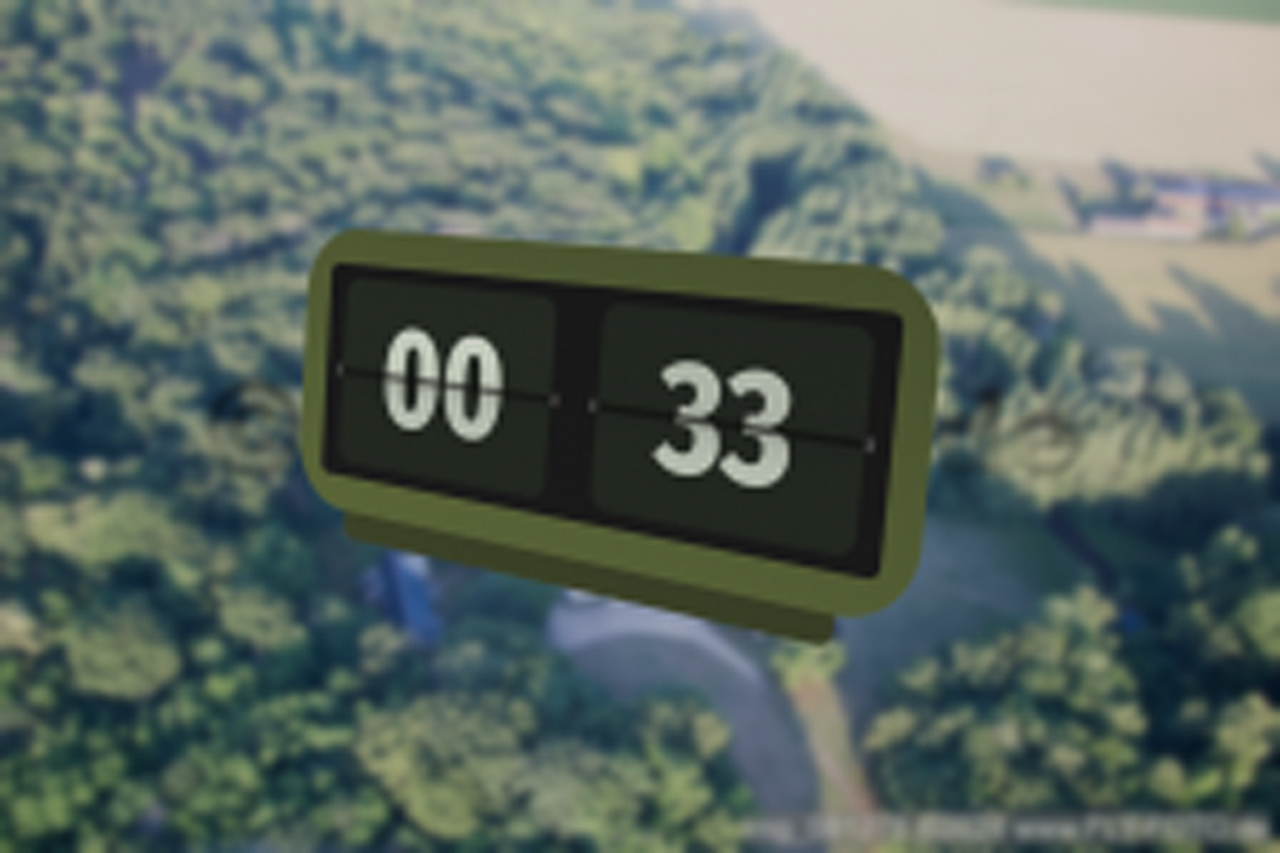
0:33
